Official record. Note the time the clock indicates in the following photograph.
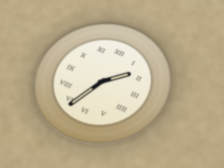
1:34
